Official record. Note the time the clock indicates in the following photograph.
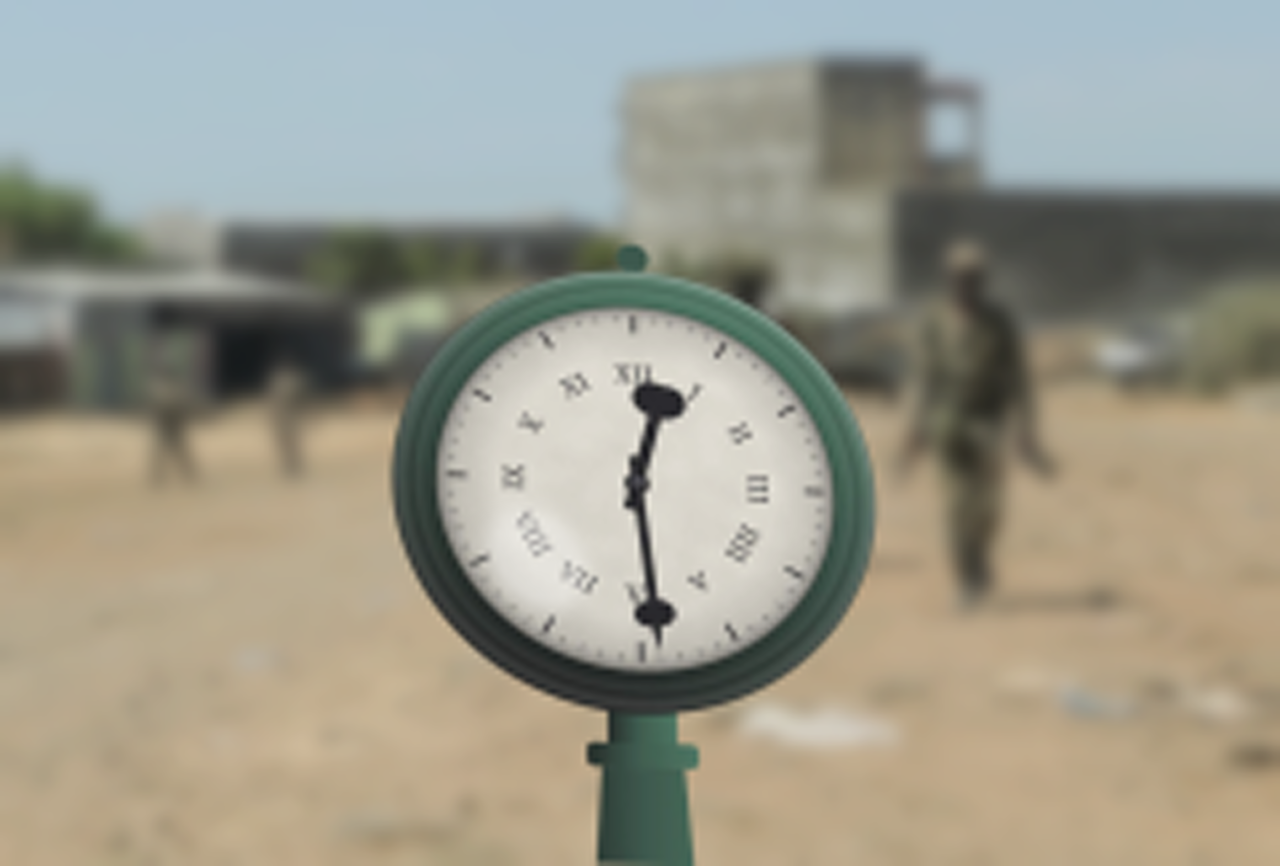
12:29
